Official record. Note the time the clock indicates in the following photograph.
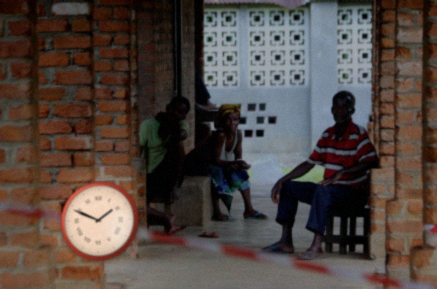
1:49
